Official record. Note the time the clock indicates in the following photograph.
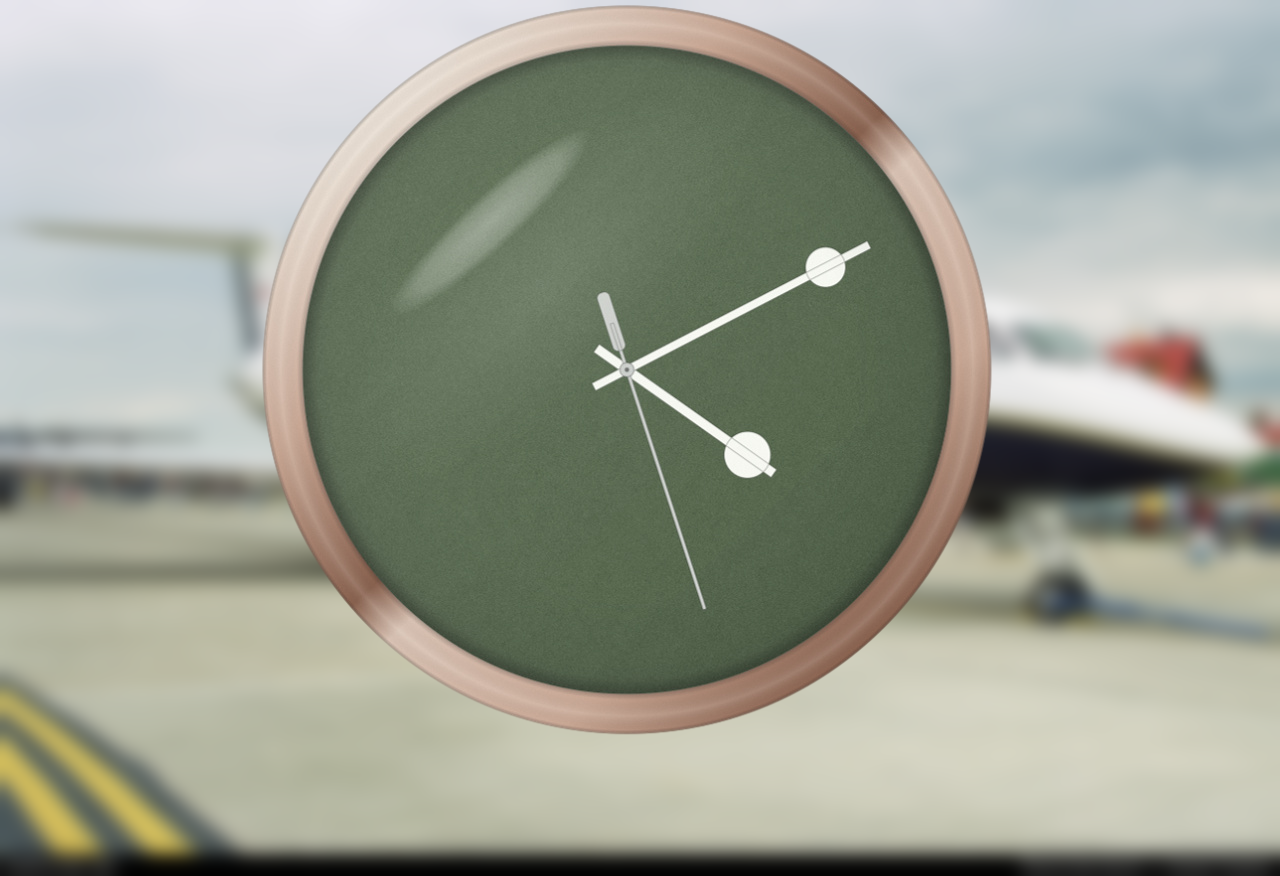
4:10:27
